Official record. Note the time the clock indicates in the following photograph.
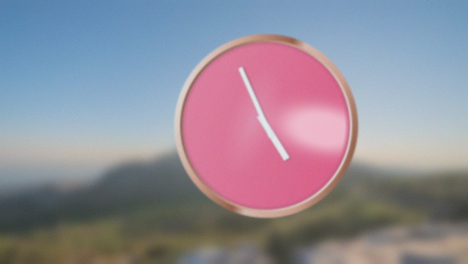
4:56
